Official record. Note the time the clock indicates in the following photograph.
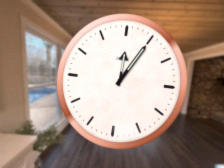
12:05
